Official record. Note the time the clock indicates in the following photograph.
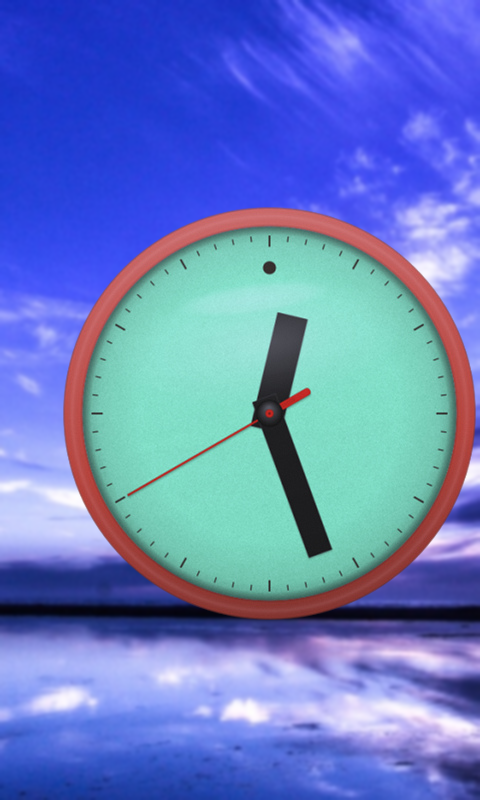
12:26:40
